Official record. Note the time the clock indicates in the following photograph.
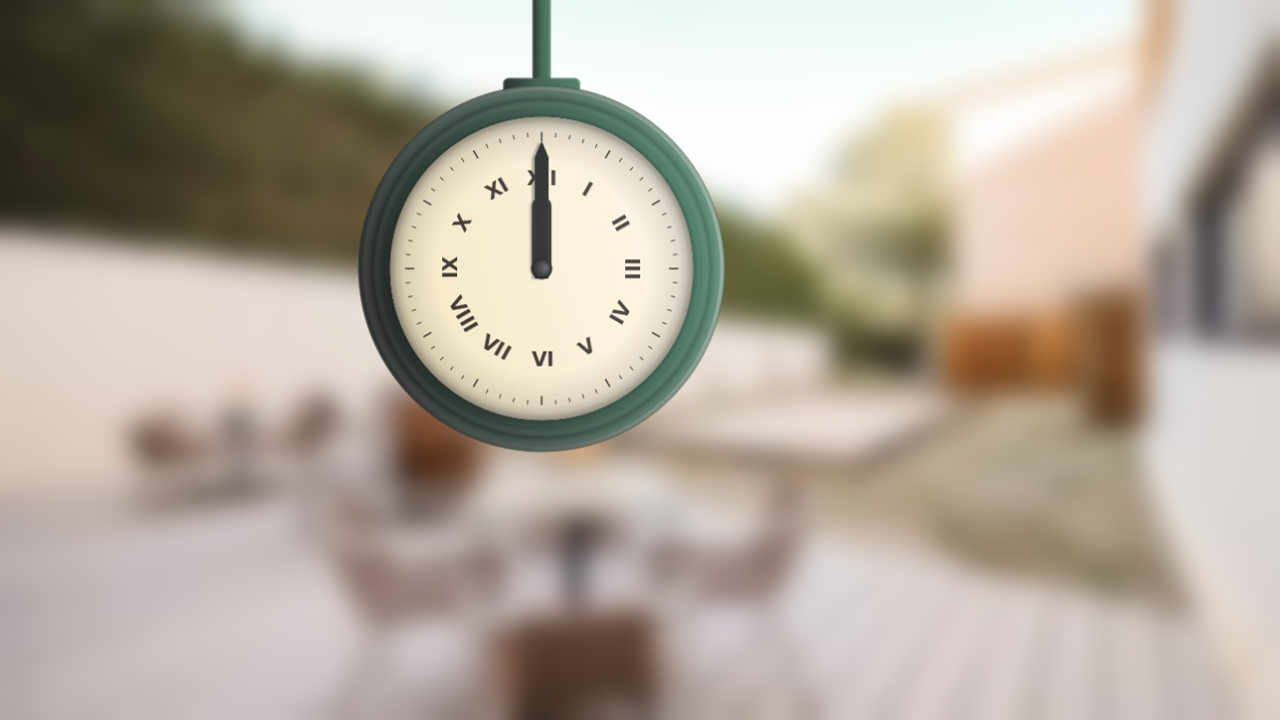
12:00
